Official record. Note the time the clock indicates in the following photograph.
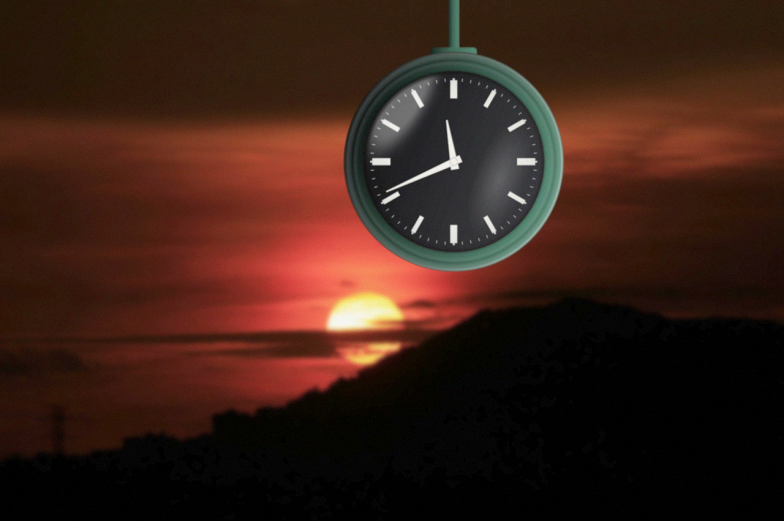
11:41
